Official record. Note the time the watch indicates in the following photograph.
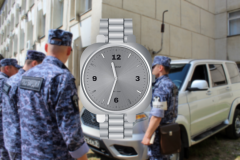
11:33
